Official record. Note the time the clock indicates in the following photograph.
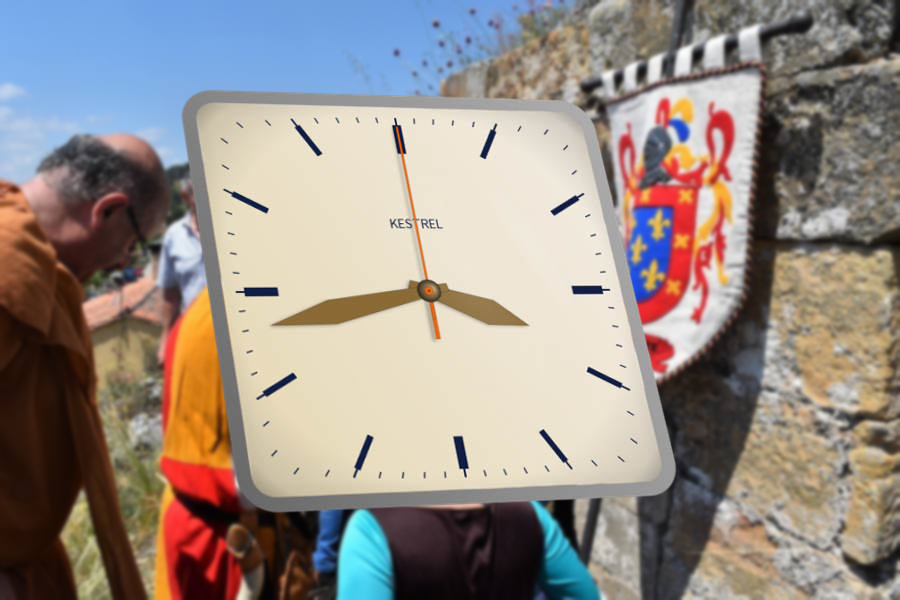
3:43:00
